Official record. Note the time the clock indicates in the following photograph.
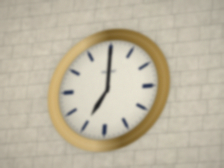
7:00
